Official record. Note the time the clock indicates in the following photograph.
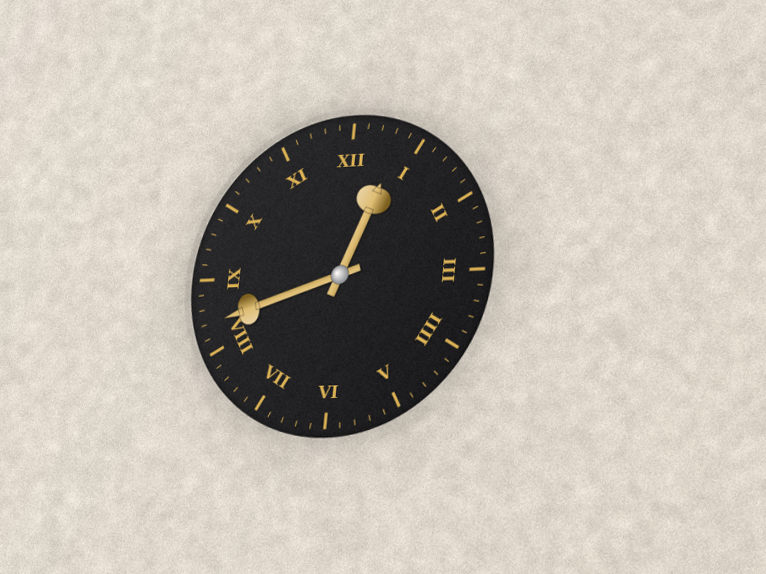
12:42
